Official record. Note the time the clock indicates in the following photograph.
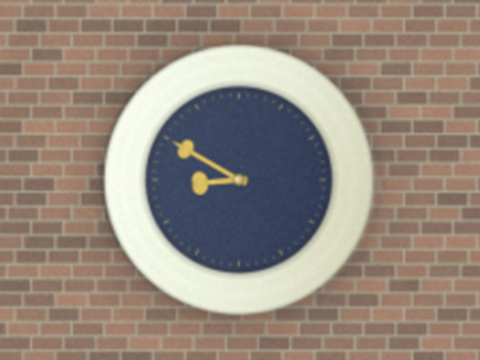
8:50
